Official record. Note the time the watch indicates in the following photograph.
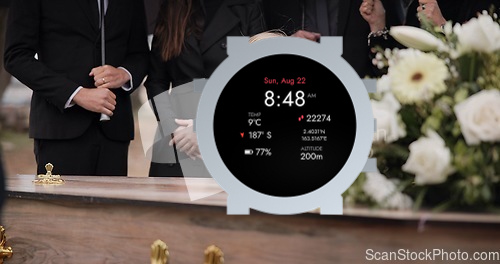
8:48
